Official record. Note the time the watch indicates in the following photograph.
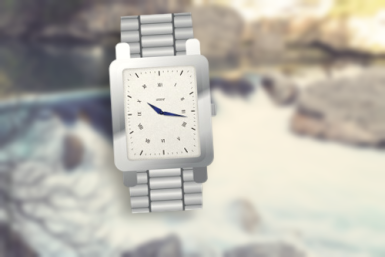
10:17
